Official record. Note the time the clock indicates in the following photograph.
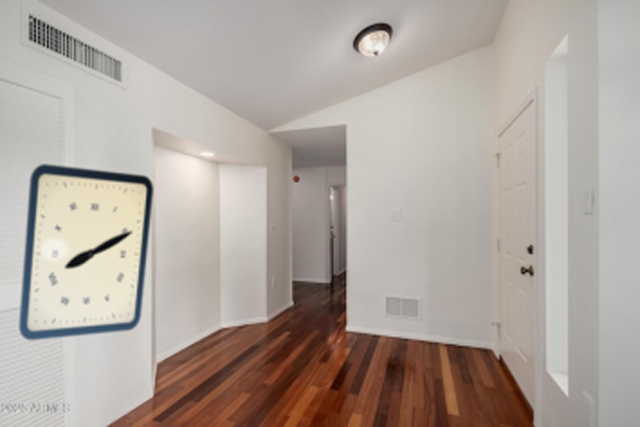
8:11
